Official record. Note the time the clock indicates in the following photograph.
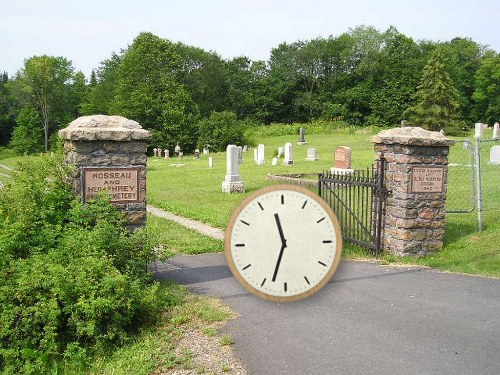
11:33
